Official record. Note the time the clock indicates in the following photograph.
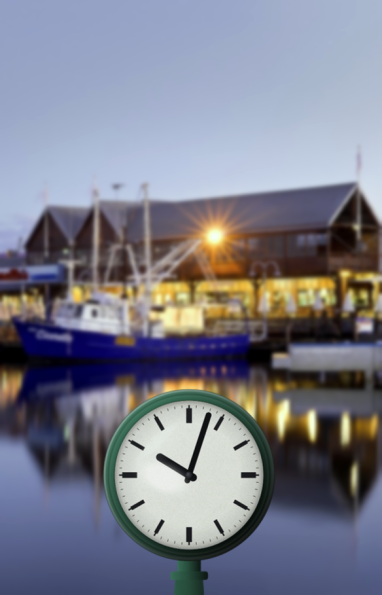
10:03
